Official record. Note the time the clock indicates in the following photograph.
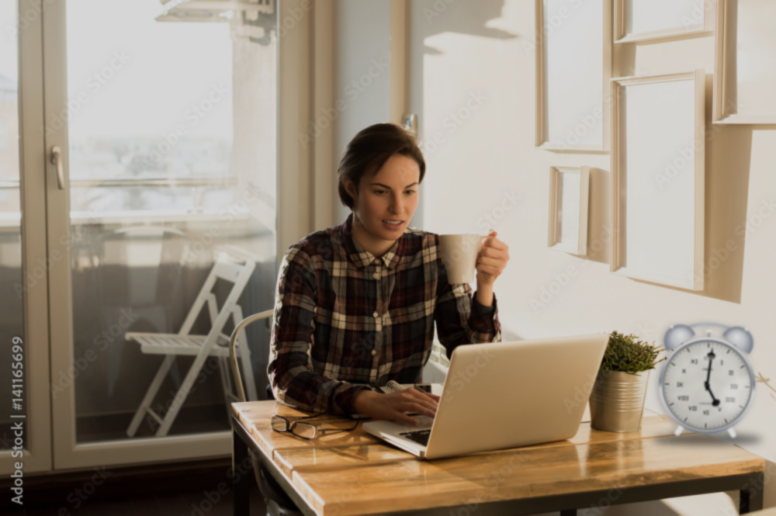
5:01
